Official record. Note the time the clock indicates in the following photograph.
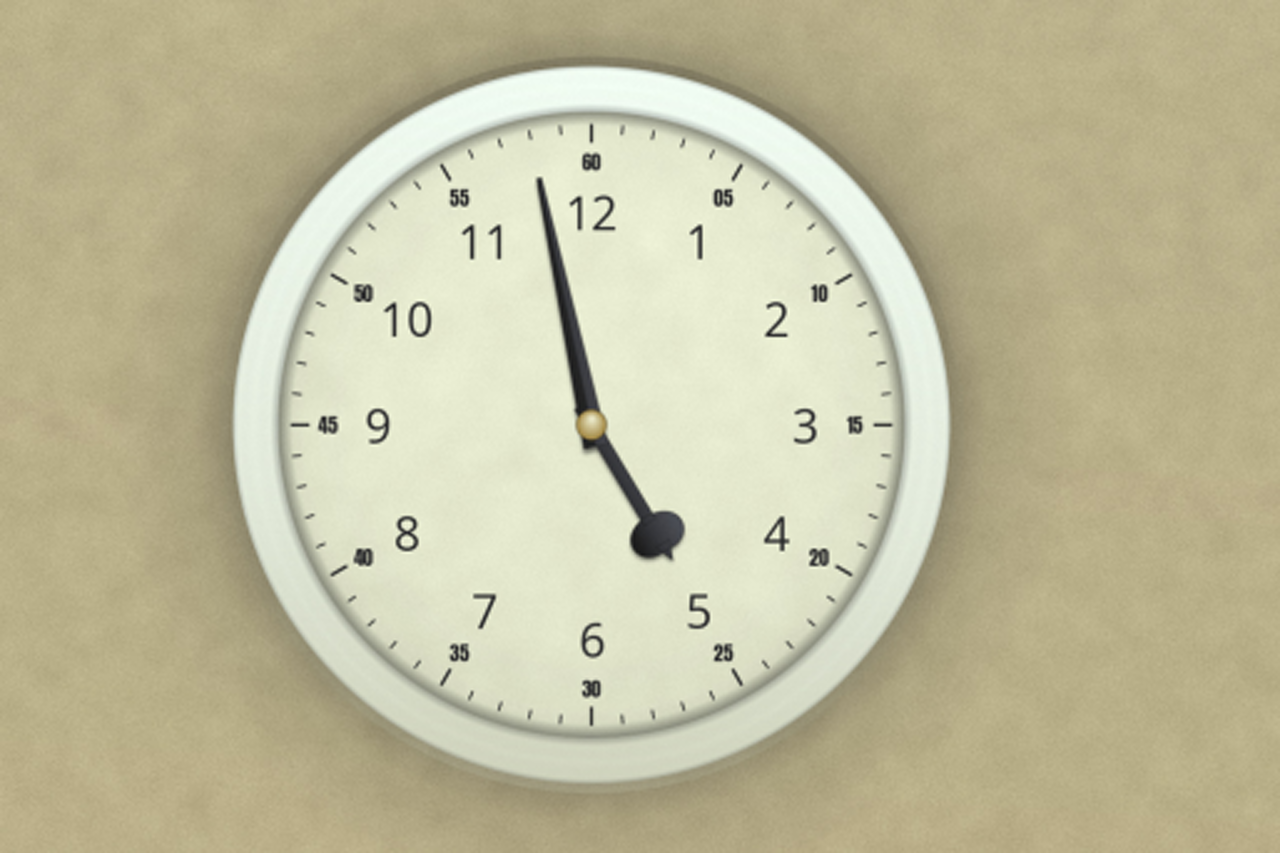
4:58
